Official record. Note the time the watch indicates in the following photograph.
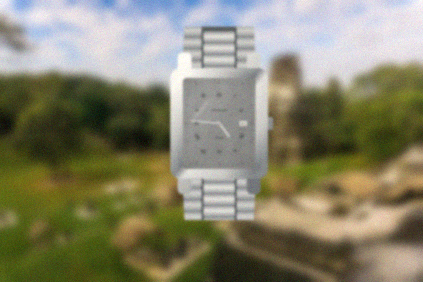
4:46
